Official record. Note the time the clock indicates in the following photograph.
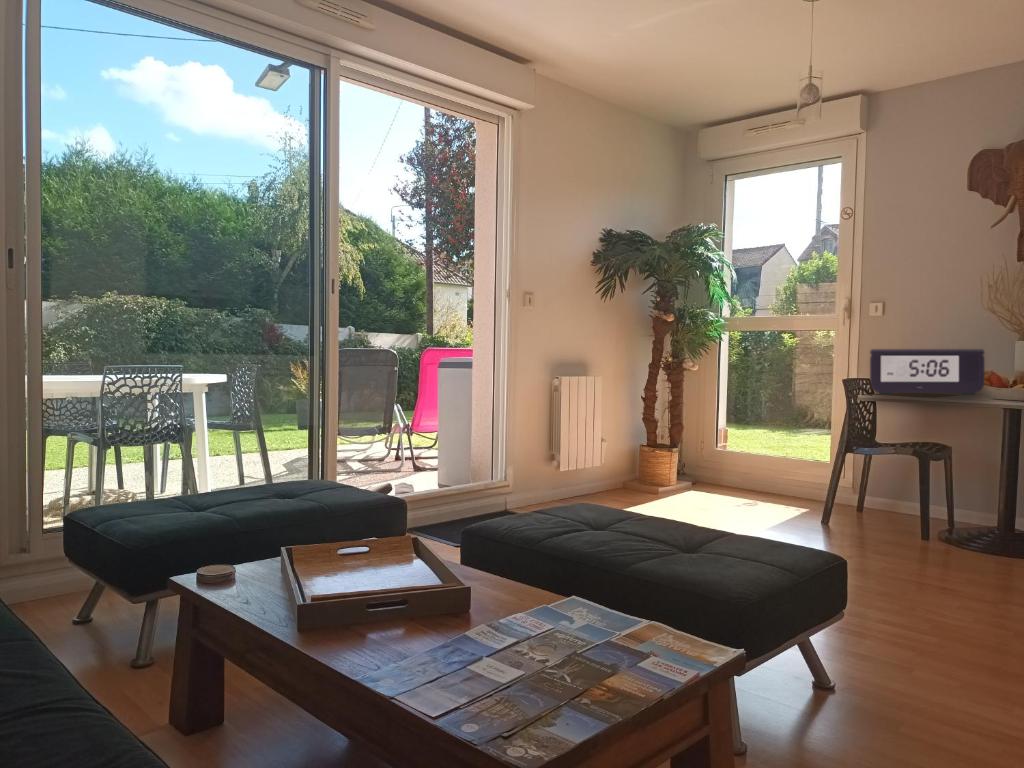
5:06
